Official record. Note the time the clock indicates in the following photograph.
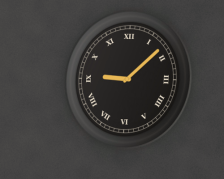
9:08
